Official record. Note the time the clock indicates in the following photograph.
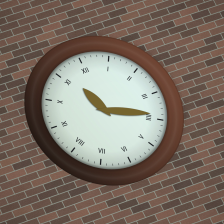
11:19
